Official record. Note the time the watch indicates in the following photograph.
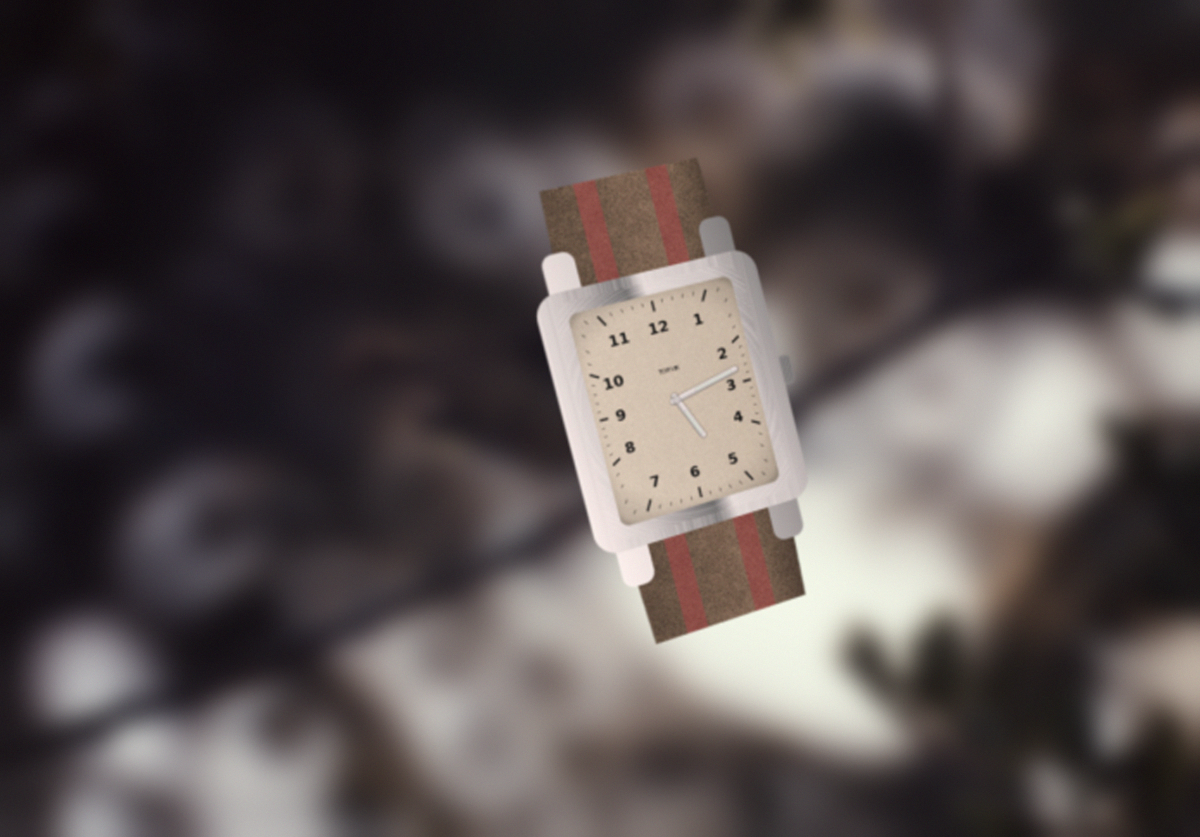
5:13
